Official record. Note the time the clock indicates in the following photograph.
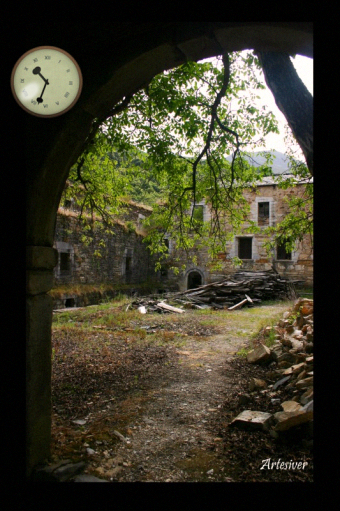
10:33
